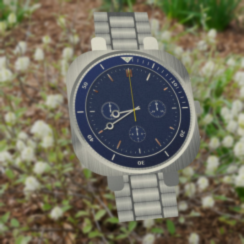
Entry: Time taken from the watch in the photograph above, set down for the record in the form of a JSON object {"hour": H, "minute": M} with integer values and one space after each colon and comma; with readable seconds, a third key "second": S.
{"hour": 8, "minute": 40}
